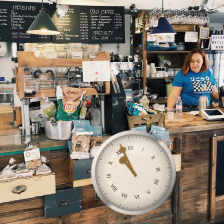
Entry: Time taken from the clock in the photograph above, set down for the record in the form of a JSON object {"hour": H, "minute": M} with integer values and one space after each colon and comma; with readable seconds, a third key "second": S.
{"hour": 10, "minute": 57}
